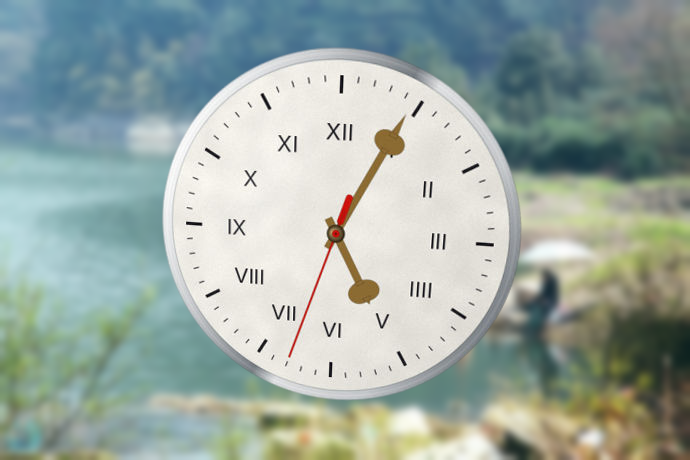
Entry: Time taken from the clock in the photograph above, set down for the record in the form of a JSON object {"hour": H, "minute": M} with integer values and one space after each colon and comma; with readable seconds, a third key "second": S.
{"hour": 5, "minute": 4, "second": 33}
